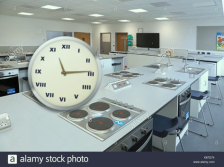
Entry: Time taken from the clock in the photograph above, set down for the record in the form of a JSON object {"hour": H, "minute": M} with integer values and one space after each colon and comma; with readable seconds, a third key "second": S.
{"hour": 11, "minute": 14}
